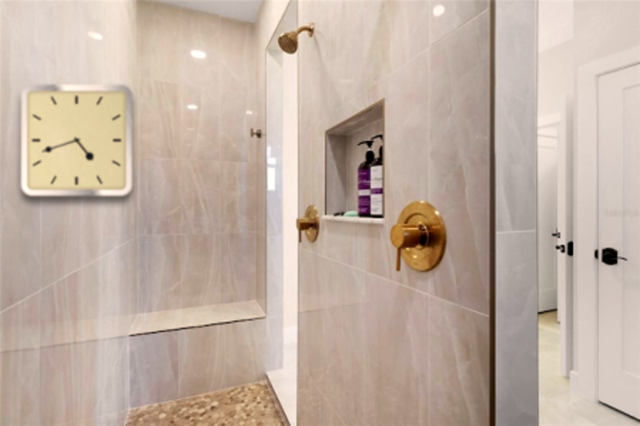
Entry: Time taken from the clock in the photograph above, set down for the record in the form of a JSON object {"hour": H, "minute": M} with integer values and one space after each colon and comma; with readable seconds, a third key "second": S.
{"hour": 4, "minute": 42}
